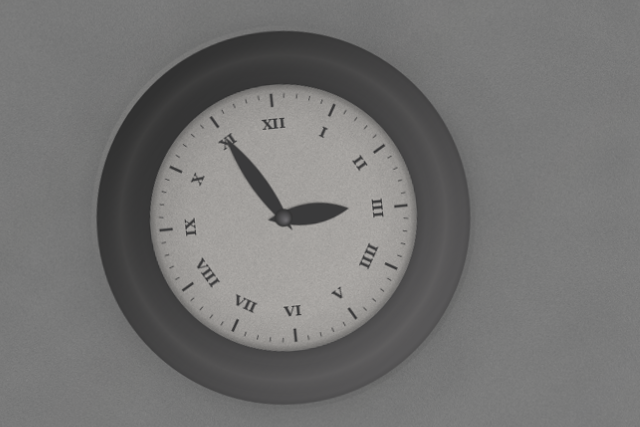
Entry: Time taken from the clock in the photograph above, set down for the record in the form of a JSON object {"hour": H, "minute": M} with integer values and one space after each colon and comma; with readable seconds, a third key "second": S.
{"hour": 2, "minute": 55}
